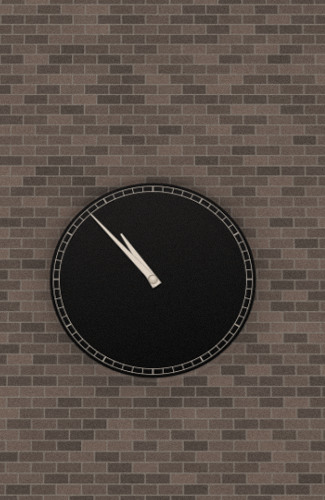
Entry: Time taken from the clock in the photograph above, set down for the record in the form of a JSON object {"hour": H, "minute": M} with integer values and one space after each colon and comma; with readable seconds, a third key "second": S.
{"hour": 10, "minute": 53}
